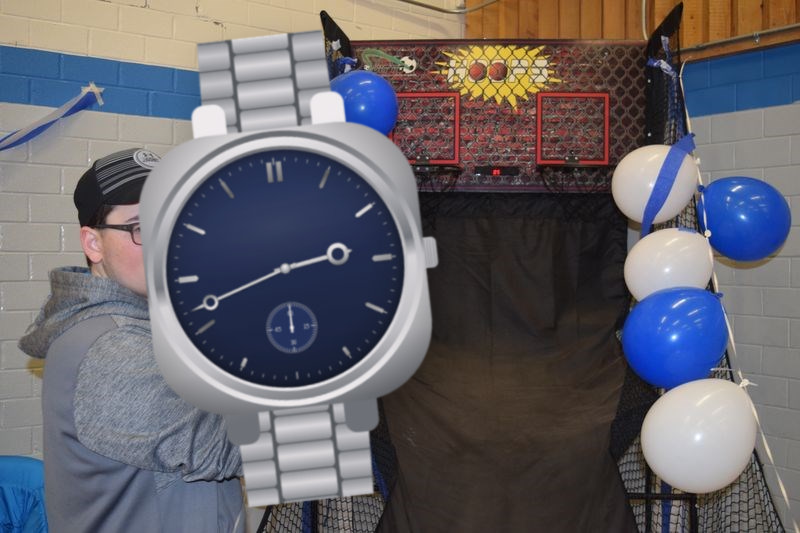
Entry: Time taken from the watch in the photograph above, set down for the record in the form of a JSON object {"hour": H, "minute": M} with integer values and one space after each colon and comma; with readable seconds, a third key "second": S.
{"hour": 2, "minute": 42}
